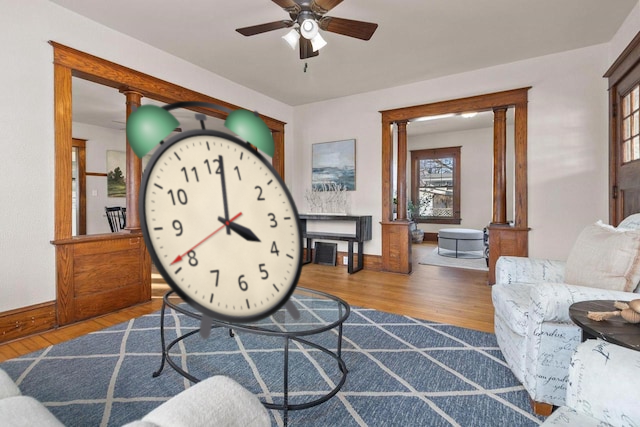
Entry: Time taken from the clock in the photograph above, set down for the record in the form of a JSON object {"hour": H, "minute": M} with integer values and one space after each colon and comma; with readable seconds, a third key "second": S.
{"hour": 4, "minute": 1, "second": 41}
